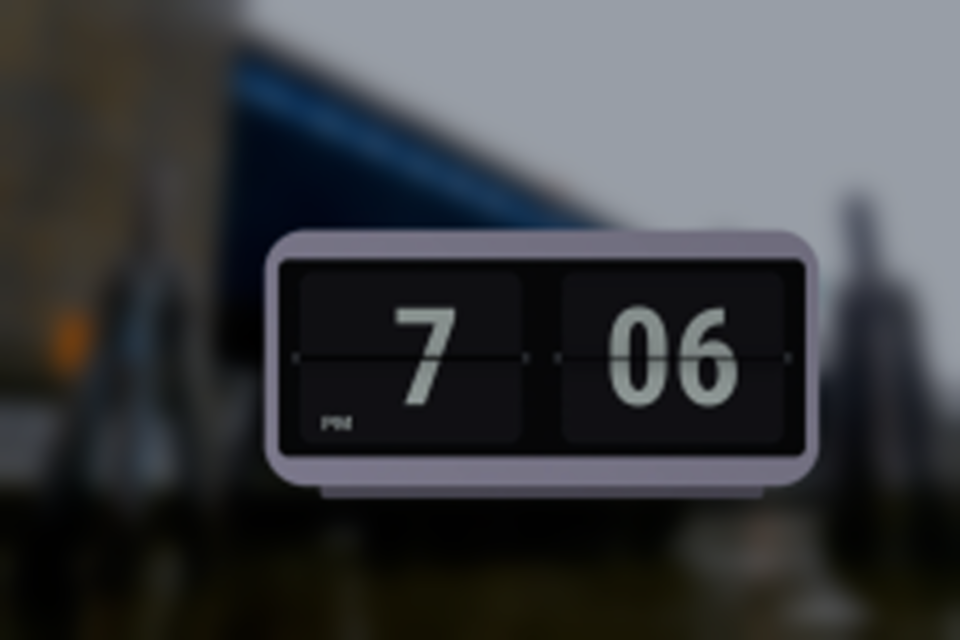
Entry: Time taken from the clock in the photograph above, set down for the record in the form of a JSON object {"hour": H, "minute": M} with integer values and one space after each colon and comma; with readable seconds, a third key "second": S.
{"hour": 7, "minute": 6}
